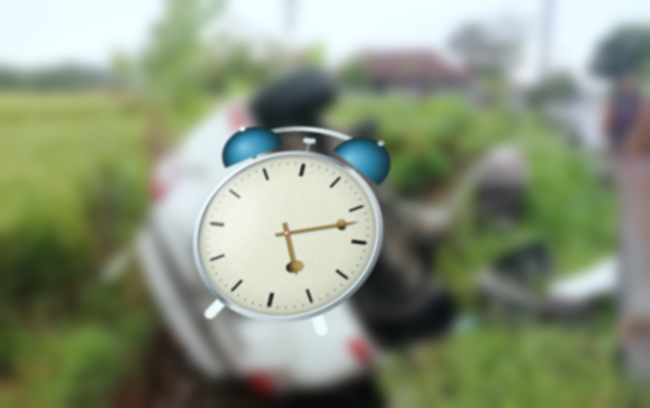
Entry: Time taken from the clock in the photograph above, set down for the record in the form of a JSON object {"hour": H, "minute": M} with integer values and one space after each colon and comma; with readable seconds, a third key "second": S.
{"hour": 5, "minute": 12}
